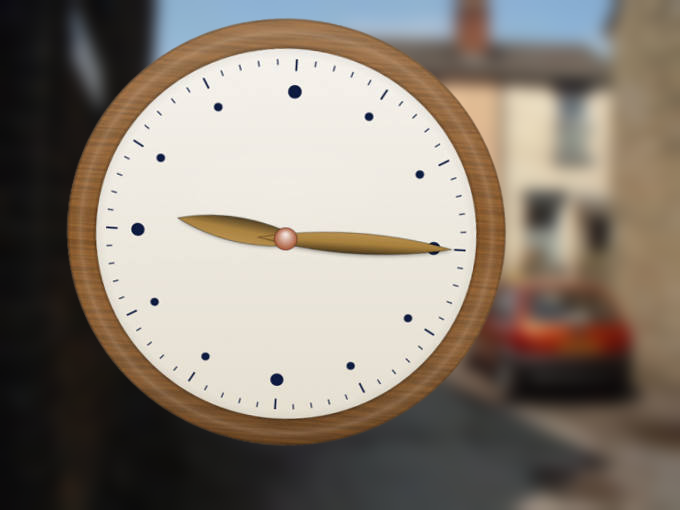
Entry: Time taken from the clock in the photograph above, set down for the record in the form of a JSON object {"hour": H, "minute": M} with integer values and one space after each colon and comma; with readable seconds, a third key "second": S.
{"hour": 9, "minute": 15}
